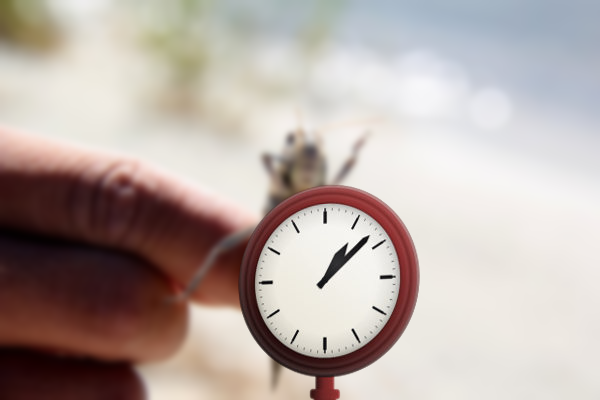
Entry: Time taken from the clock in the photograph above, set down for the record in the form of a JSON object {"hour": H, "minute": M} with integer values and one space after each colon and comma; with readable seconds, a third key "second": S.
{"hour": 1, "minute": 8}
